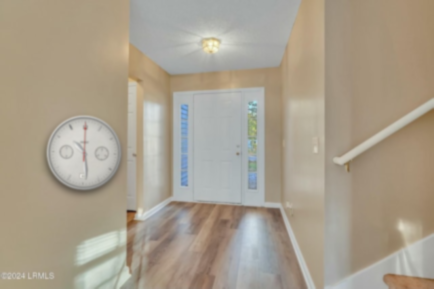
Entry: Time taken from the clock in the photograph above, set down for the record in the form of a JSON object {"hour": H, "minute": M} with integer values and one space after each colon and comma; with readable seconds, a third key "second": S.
{"hour": 10, "minute": 29}
